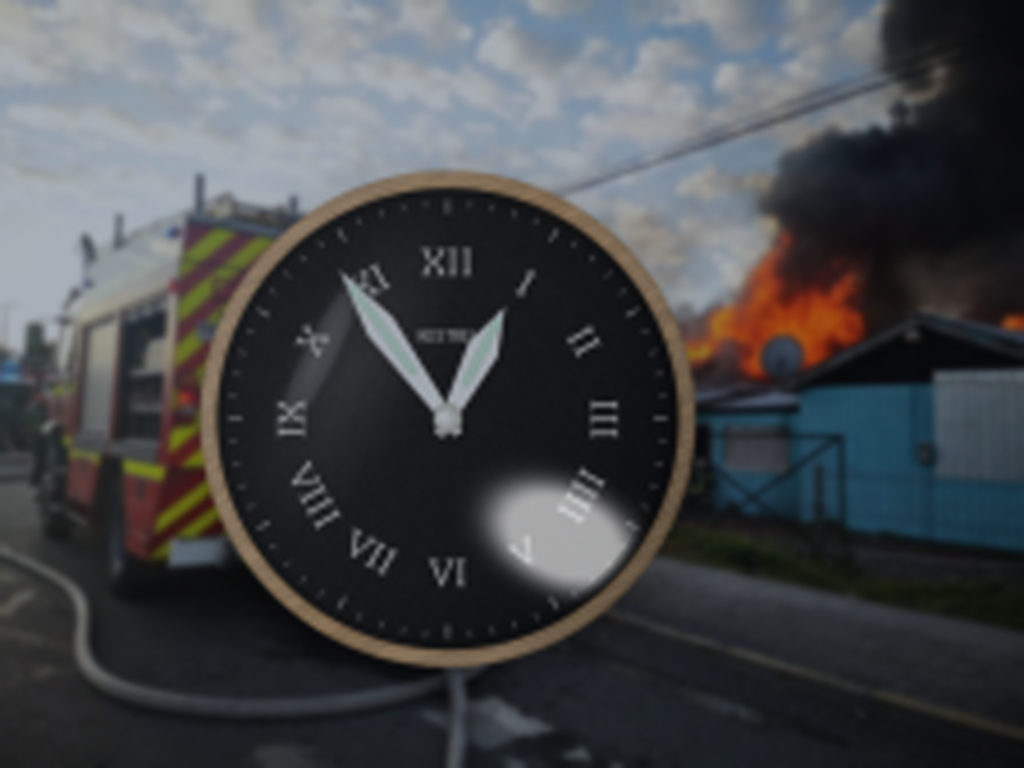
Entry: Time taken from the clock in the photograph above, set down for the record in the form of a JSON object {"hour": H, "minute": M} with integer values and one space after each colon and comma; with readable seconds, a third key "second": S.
{"hour": 12, "minute": 54}
